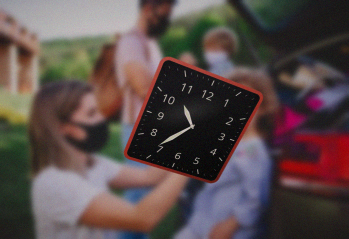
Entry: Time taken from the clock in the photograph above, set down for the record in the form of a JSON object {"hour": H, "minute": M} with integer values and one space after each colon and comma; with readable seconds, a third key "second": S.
{"hour": 10, "minute": 36}
